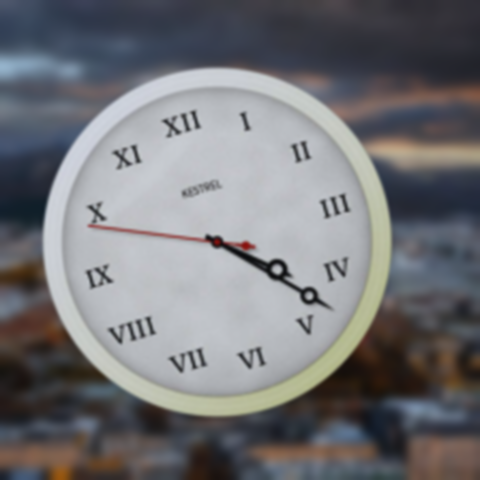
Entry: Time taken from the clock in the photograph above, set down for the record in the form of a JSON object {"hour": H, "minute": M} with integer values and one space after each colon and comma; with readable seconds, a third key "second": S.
{"hour": 4, "minute": 22, "second": 49}
